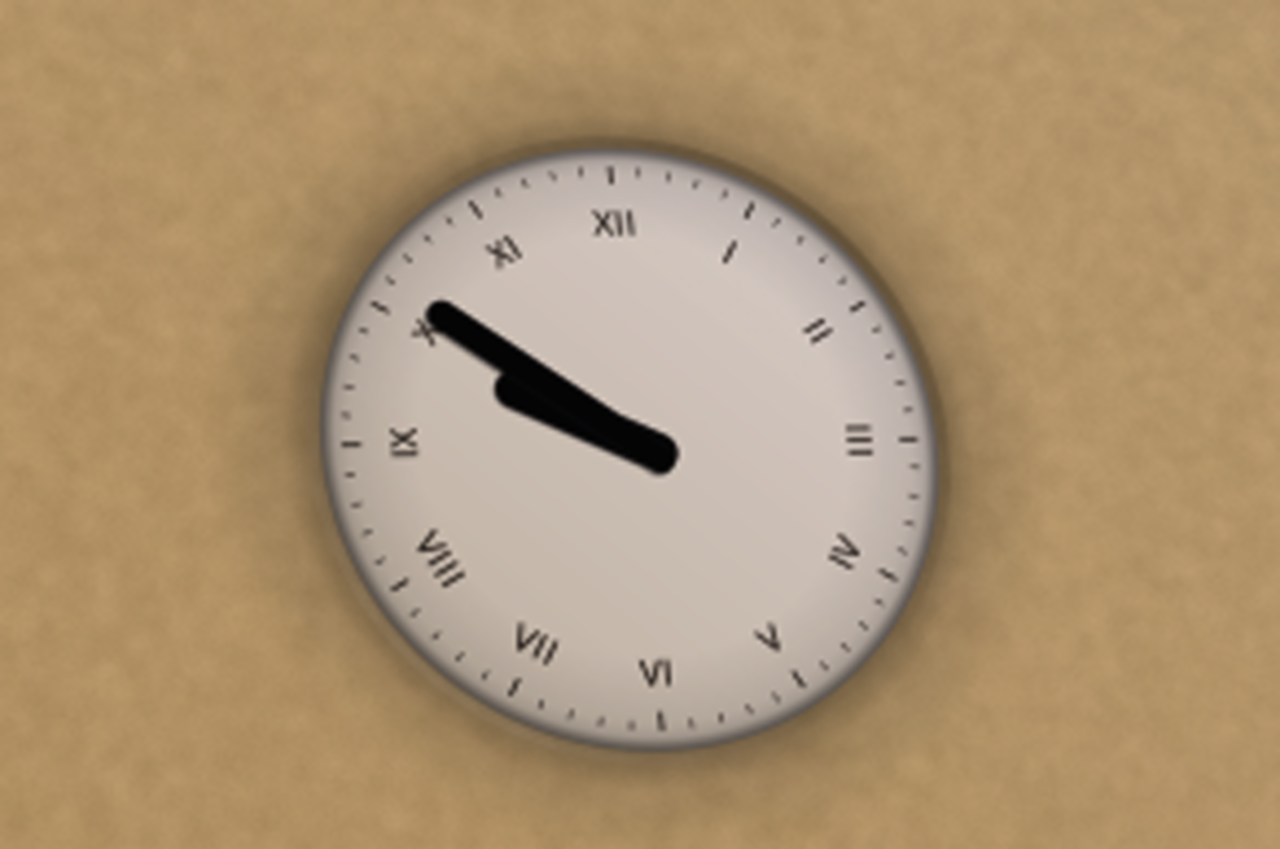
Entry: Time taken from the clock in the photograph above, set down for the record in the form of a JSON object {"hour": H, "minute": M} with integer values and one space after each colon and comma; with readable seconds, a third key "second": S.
{"hour": 9, "minute": 51}
